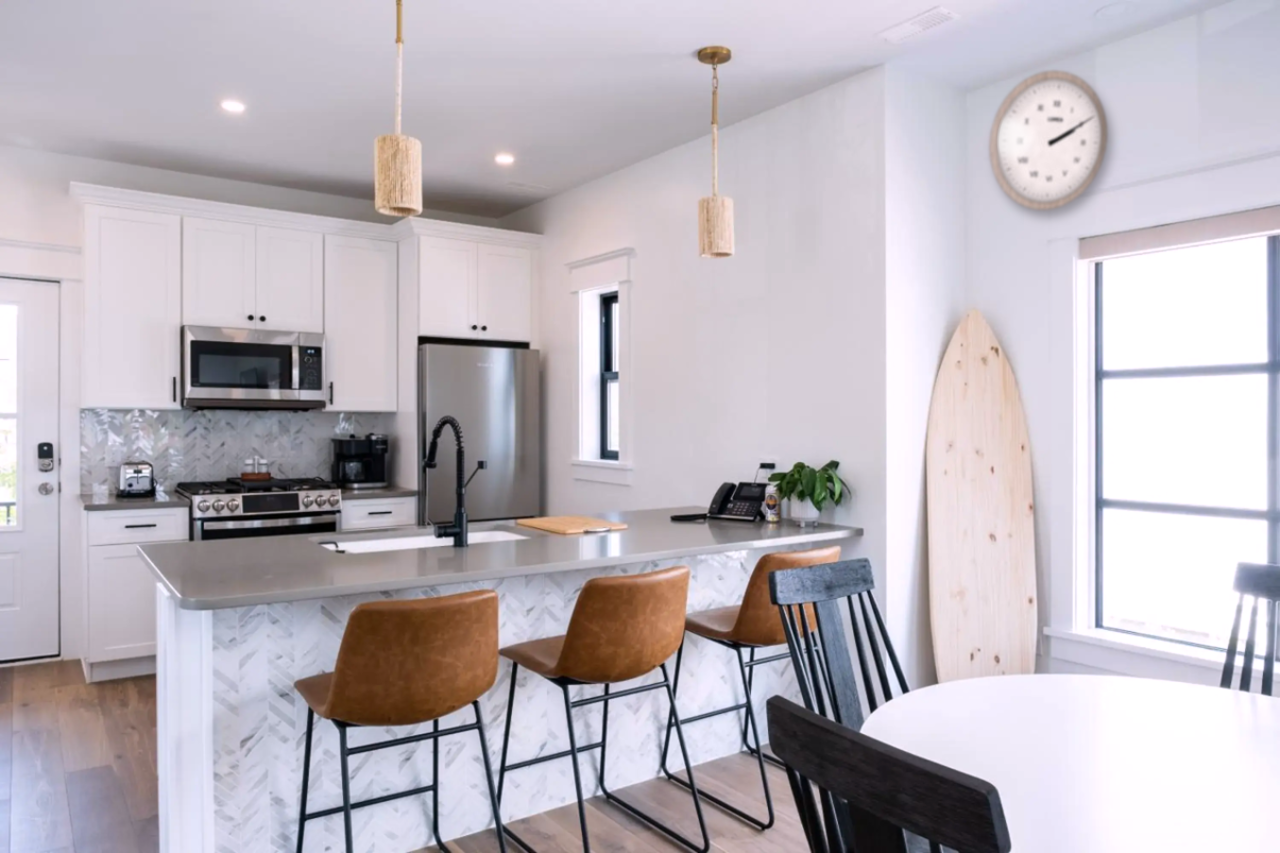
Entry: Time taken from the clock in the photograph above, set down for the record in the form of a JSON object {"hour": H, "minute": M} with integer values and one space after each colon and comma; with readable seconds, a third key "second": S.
{"hour": 2, "minute": 10}
